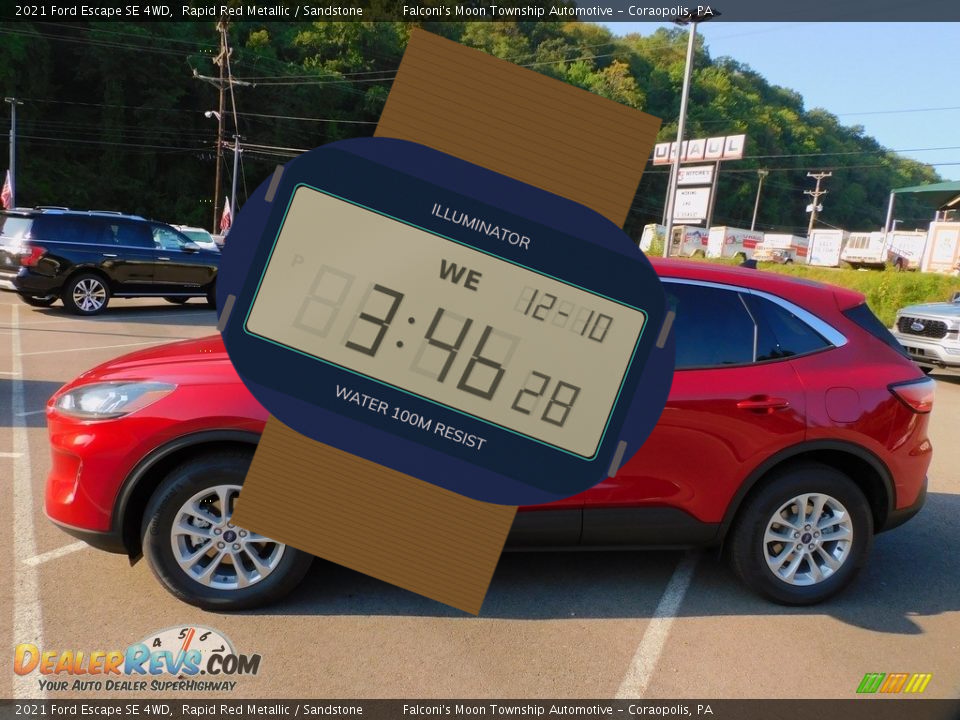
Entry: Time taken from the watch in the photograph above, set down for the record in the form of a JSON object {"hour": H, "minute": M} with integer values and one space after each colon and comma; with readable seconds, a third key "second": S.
{"hour": 3, "minute": 46, "second": 28}
